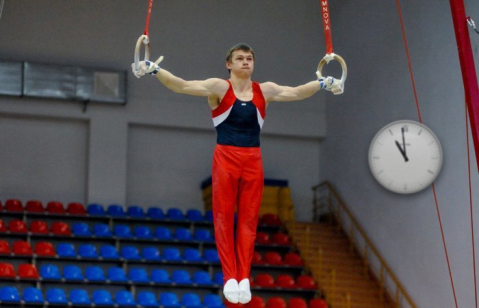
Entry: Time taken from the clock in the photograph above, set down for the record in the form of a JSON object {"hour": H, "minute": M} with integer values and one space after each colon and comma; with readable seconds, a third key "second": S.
{"hour": 10, "minute": 59}
